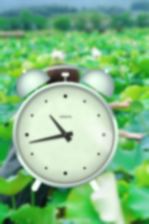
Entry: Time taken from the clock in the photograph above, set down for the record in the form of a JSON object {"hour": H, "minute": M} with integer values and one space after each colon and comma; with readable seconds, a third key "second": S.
{"hour": 10, "minute": 43}
